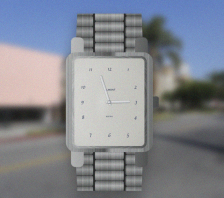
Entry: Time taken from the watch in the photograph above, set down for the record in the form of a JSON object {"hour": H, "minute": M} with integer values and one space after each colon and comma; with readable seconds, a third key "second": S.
{"hour": 2, "minute": 57}
